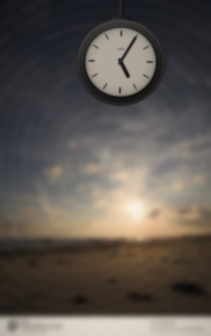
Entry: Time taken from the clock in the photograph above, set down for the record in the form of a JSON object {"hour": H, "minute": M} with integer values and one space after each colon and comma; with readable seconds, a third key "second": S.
{"hour": 5, "minute": 5}
